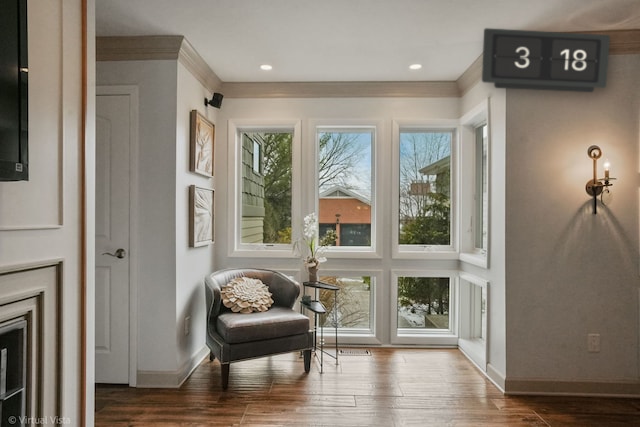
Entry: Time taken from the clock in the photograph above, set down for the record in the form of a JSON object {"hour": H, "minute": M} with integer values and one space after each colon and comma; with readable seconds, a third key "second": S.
{"hour": 3, "minute": 18}
